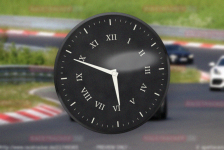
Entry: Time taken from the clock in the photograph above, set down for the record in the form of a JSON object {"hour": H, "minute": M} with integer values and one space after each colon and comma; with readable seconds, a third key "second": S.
{"hour": 5, "minute": 49}
